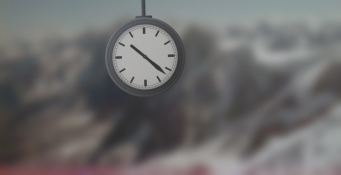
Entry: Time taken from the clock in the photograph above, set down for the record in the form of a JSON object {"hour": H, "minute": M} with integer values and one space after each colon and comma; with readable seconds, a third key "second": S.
{"hour": 10, "minute": 22}
